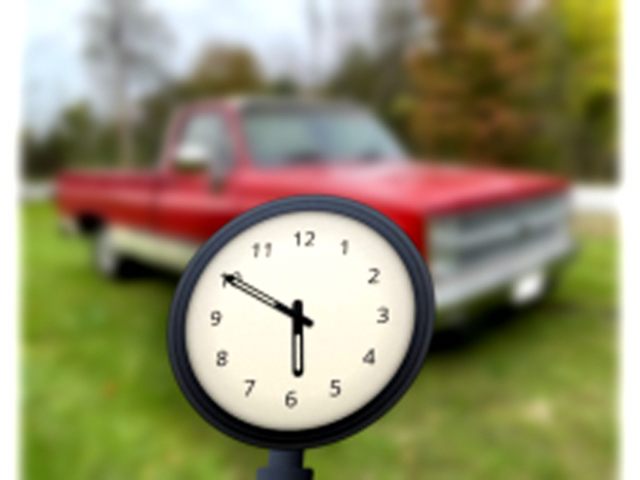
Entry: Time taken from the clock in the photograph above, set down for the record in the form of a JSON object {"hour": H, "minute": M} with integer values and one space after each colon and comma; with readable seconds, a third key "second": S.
{"hour": 5, "minute": 50}
